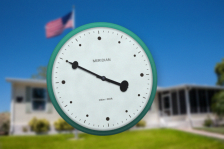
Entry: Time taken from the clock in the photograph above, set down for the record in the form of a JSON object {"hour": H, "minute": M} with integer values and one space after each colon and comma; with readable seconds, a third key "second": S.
{"hour": 3, "minute": 50}
